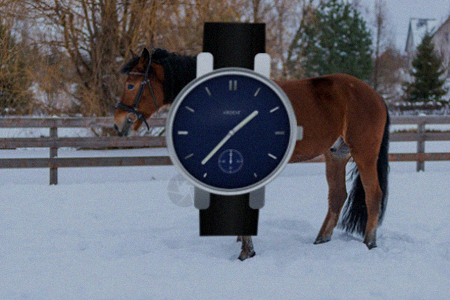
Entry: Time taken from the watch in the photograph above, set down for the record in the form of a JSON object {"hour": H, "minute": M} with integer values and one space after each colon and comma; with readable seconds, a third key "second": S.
{"hour": 1, "minute": 37}
